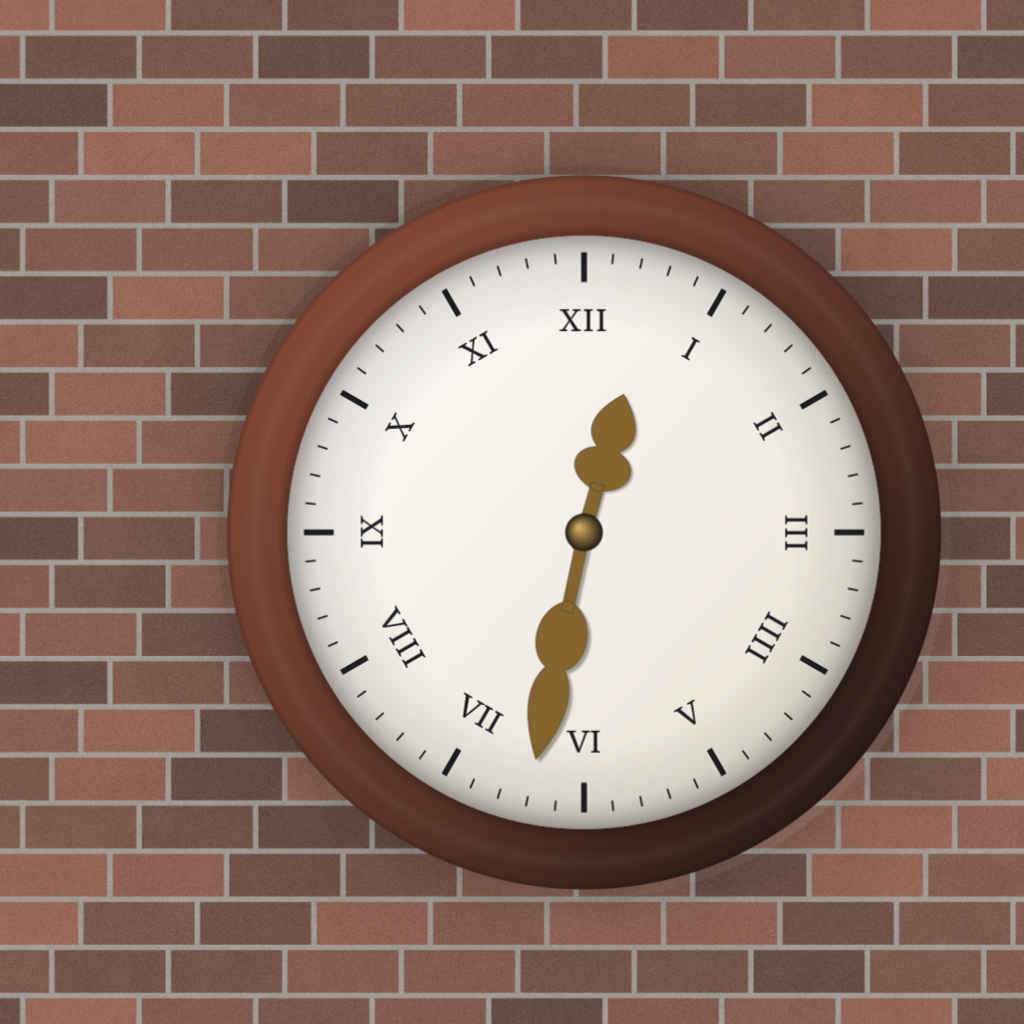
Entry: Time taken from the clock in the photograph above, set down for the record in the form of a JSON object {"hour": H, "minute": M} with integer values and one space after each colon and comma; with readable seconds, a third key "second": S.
{"hour": 12, "minute": 32}
